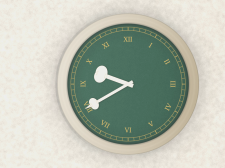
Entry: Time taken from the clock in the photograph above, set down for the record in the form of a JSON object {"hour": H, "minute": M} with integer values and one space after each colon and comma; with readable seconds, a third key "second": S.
{"hour": 9, "minute": 40}
